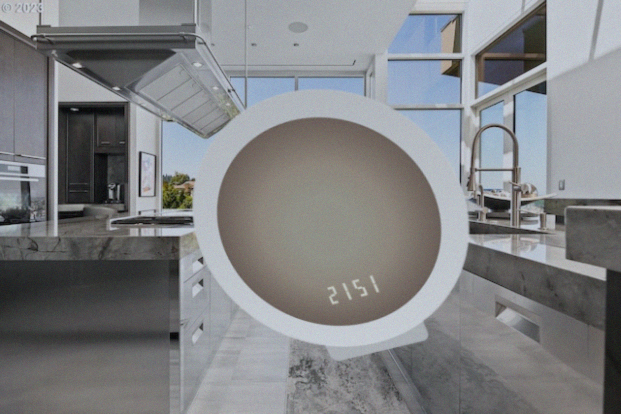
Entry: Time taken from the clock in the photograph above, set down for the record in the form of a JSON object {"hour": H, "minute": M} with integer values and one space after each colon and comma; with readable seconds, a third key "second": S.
{"hour": 21, "minute": 51}
